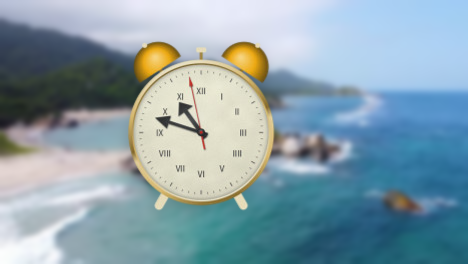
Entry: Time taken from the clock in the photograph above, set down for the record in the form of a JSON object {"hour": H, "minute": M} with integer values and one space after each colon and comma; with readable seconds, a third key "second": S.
{"hour": 10, "minute": 47, "second": 58}
